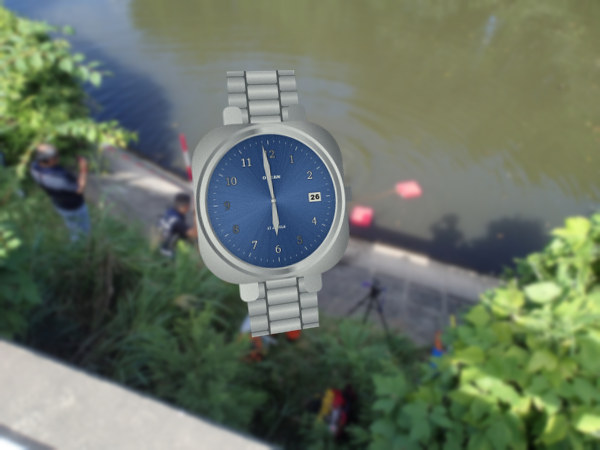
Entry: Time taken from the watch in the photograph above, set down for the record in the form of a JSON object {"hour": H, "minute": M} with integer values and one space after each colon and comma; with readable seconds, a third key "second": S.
{"hour": 5, "minute": 59}
